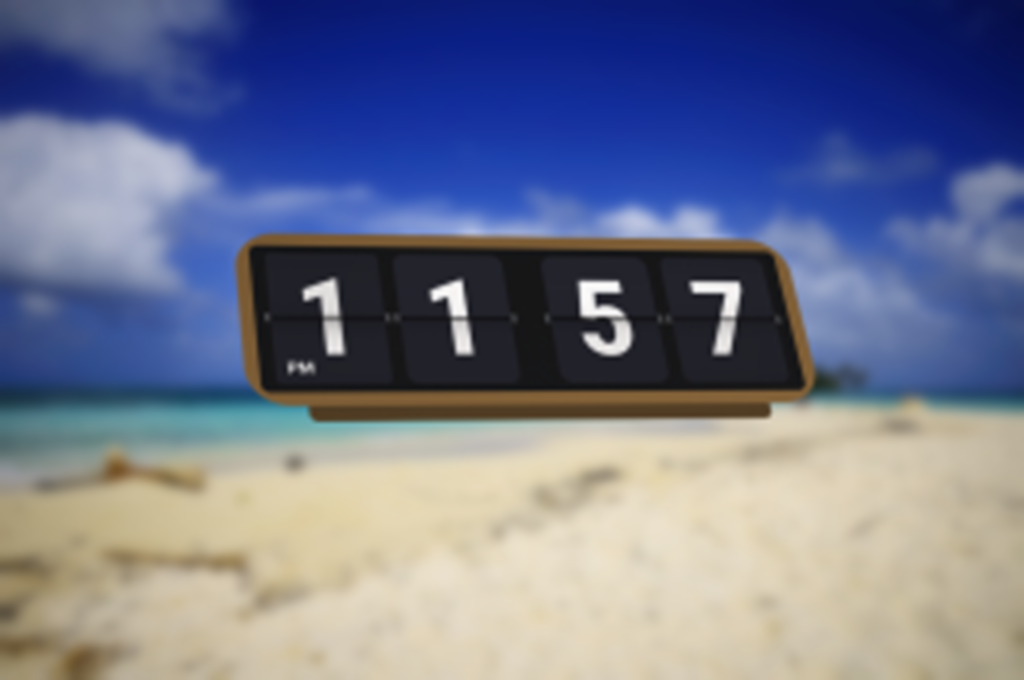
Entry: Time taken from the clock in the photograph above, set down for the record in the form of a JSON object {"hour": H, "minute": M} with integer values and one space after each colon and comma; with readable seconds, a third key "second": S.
{"hour": 11, "minute": 57}
